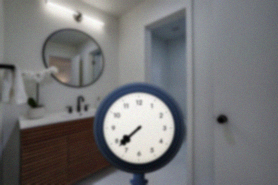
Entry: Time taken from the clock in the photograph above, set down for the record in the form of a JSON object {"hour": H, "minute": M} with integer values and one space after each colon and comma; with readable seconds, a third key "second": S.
{"hour": 7, "minute": 38}
